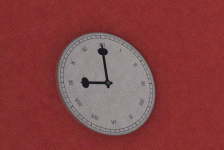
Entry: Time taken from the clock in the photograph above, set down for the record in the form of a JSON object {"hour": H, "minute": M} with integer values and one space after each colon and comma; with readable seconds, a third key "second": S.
{"hour": 9, "minute": 0}
